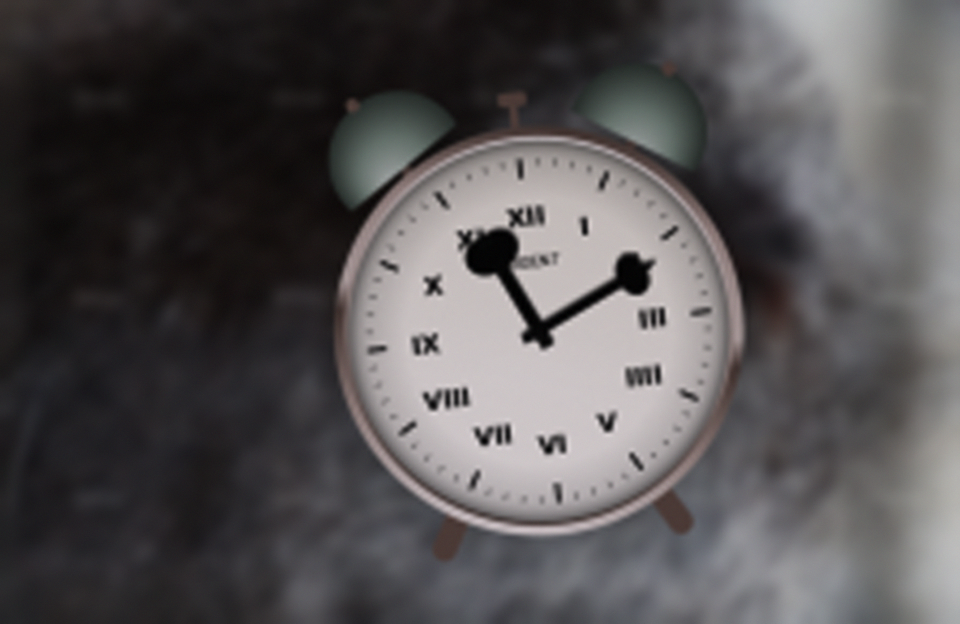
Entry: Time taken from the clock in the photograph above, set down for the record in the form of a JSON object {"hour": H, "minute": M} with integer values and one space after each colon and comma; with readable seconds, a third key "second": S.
{"hour": 11, "minute": 11}
